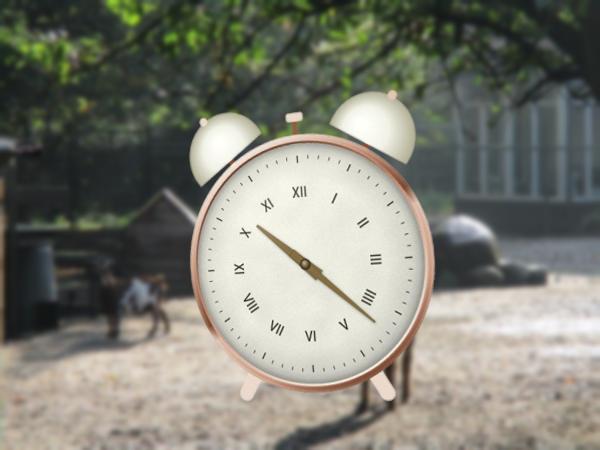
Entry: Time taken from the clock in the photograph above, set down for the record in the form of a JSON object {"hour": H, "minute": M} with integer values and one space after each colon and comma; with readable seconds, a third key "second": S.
{"hour": 10, "minute": 22}
